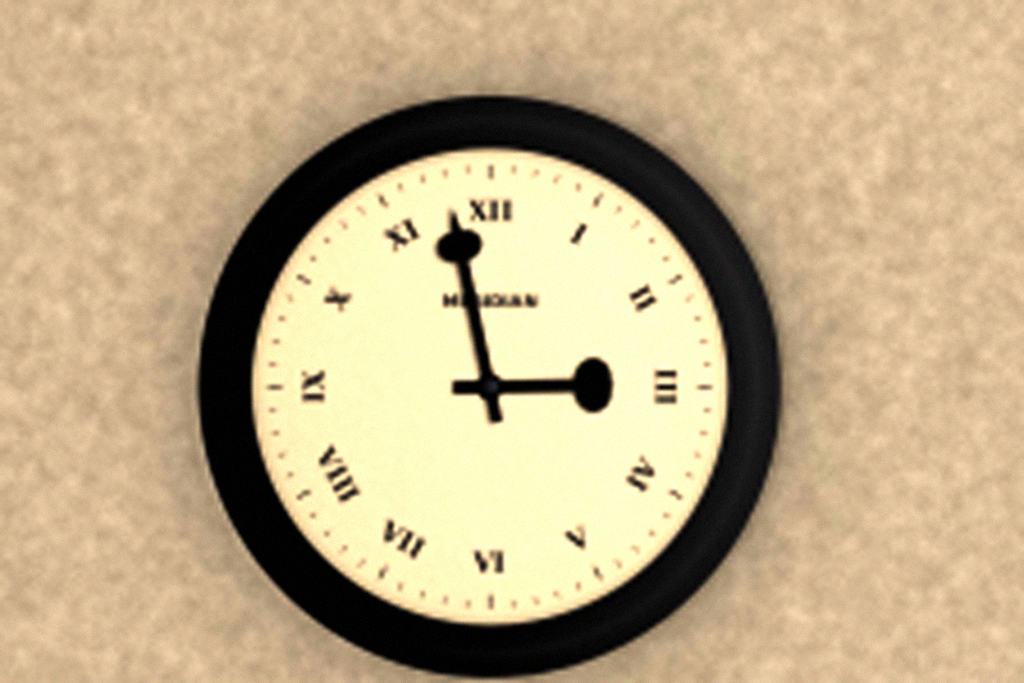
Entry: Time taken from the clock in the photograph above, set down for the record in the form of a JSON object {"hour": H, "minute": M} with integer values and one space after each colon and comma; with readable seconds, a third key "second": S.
{"hour": 2, "minute": 58}
